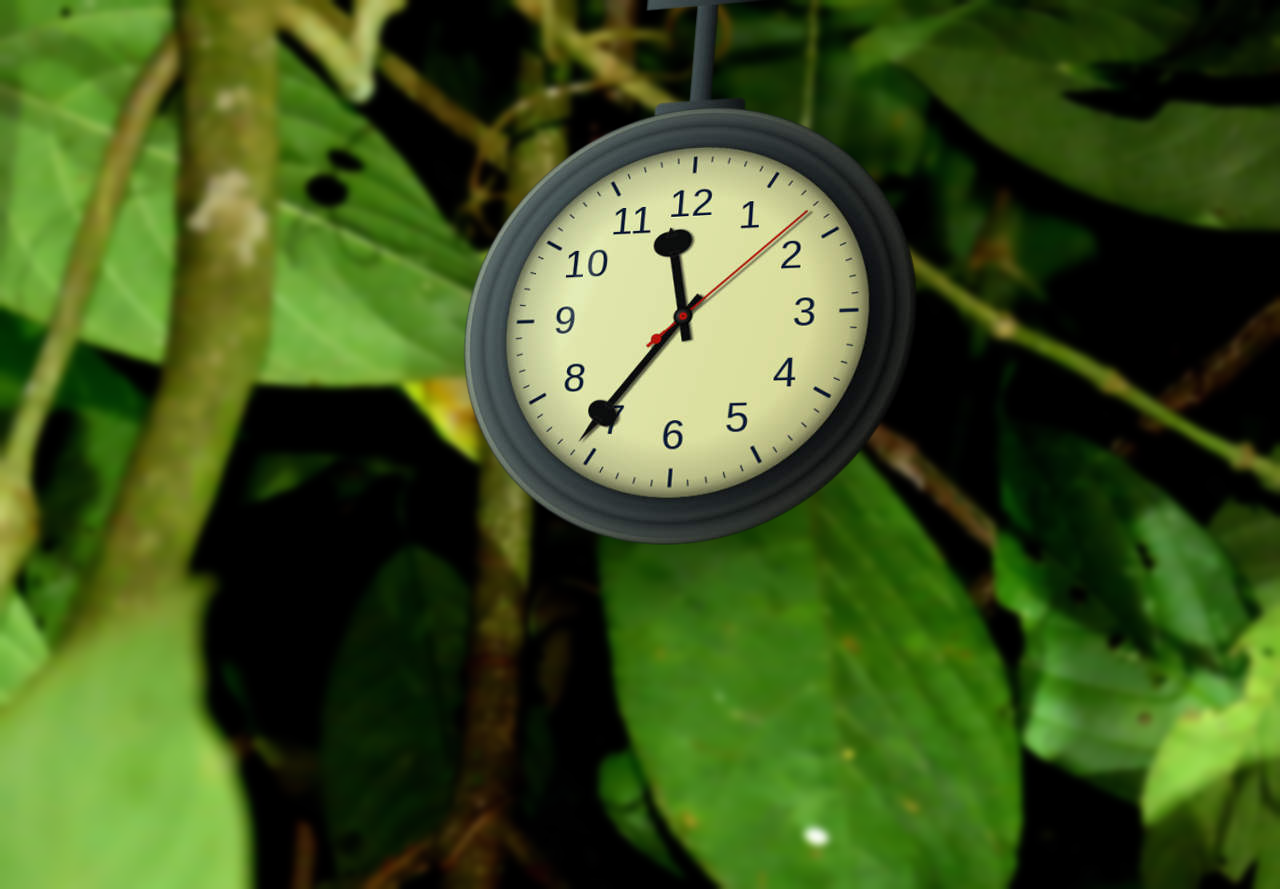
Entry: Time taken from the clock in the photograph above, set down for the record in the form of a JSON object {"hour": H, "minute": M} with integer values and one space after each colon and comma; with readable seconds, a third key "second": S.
{"hour": 11, "minute": 36, "second": 8}
